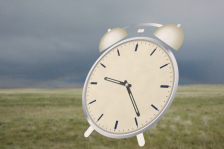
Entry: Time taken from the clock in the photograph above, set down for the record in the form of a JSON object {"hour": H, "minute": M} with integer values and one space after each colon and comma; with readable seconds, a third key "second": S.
{"hour": 9, "minute": 24}
